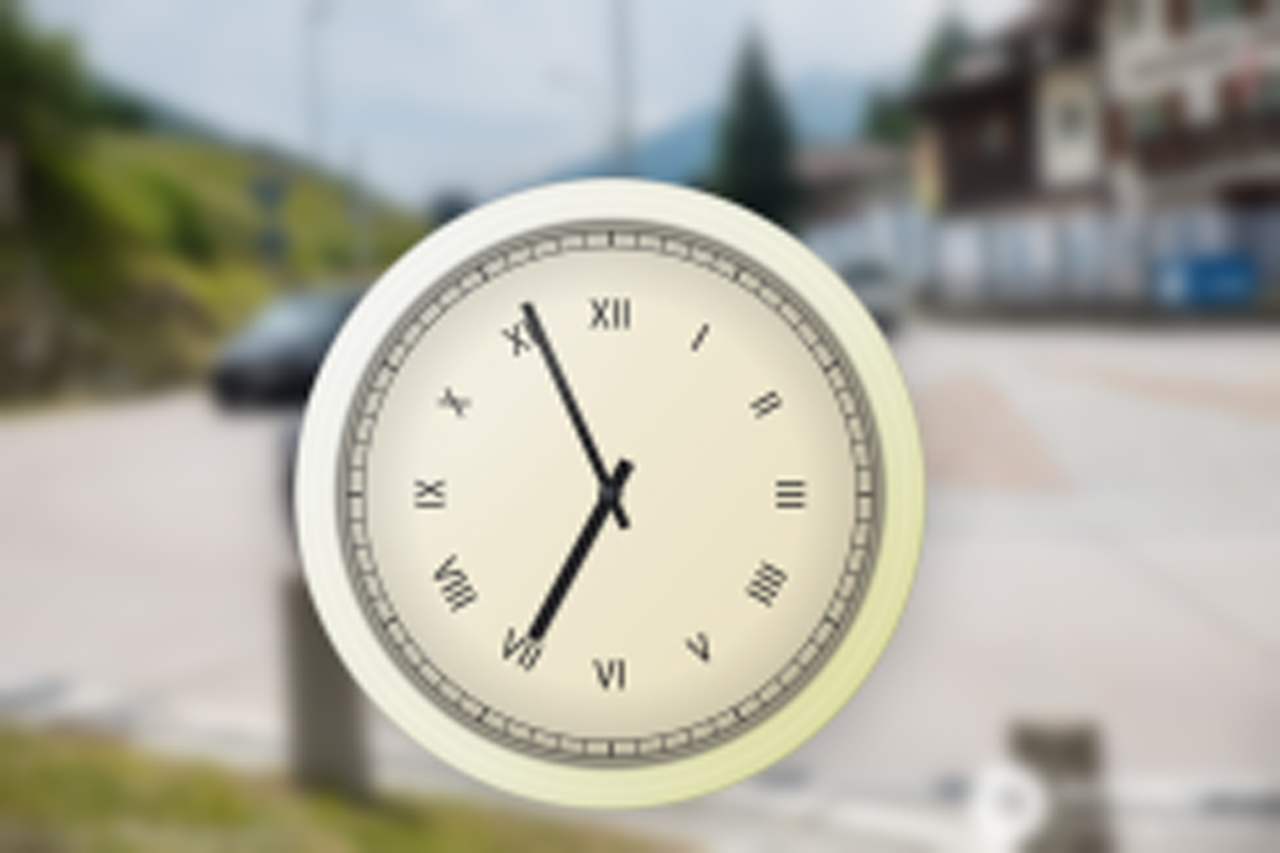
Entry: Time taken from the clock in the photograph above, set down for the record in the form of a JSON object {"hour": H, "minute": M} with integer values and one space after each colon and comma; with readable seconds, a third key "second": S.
{"hour": 6, "minute": 56}
